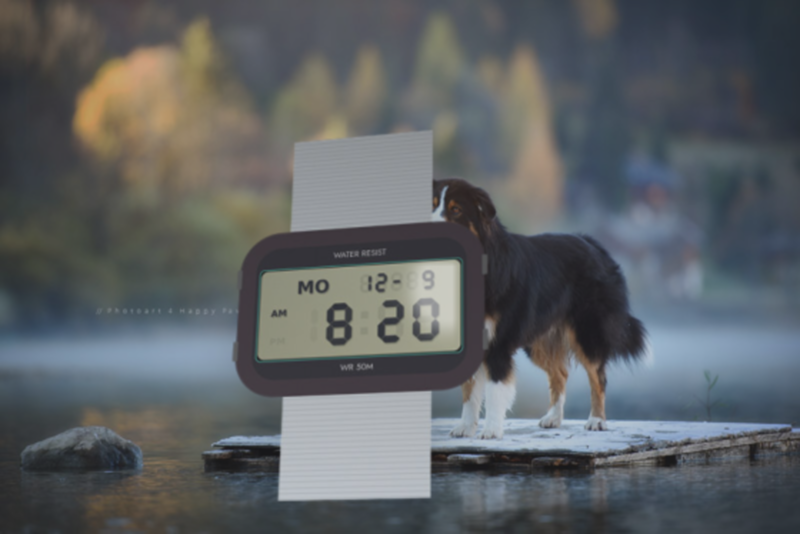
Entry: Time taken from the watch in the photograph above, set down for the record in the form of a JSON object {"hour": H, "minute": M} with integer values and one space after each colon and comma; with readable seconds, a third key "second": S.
{"hour": 8, "minute": 20}
